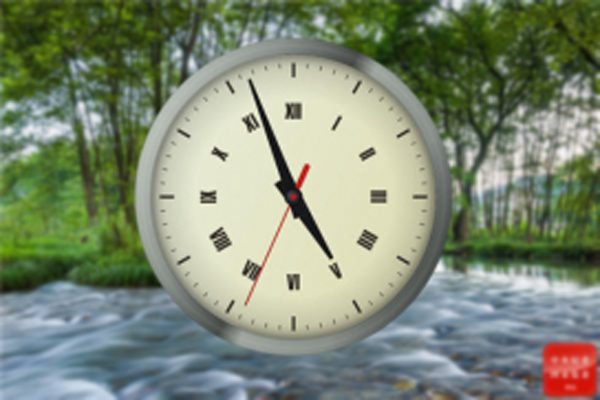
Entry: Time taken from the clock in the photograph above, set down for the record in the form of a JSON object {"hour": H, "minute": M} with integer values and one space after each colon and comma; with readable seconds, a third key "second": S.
{"hour": 4, "minute": 56, "second": 34}
